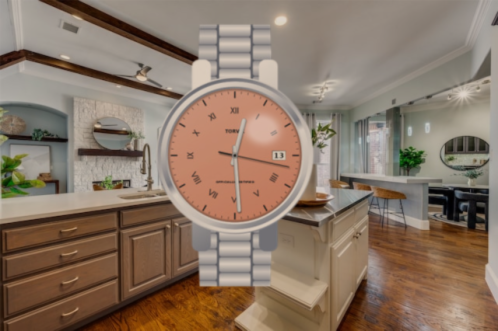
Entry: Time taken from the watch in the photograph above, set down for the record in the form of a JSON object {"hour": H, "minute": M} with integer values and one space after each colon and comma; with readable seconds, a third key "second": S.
{"hour": 12, "minute": 29, "second": 17}
